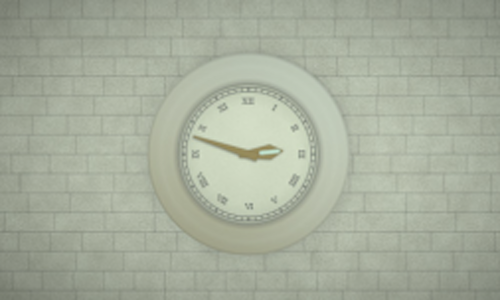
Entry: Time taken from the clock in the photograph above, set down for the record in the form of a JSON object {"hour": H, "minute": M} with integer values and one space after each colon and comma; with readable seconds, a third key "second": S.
{"hour": 2, "minute": 48}
